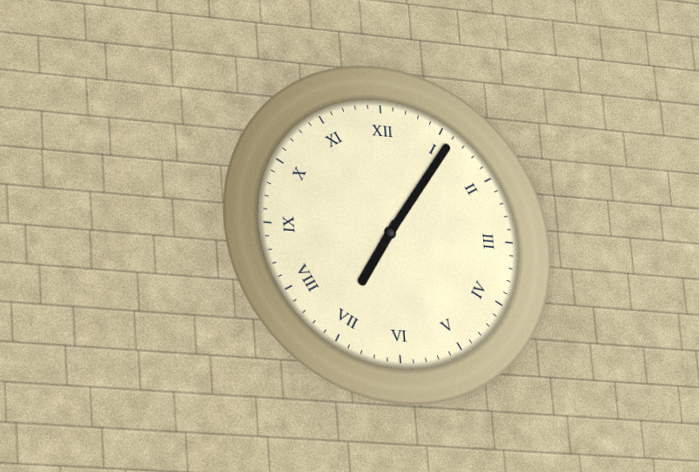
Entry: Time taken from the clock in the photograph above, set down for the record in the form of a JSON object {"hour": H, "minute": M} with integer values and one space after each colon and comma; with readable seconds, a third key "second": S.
{"hour": 7, "minute": 6}
